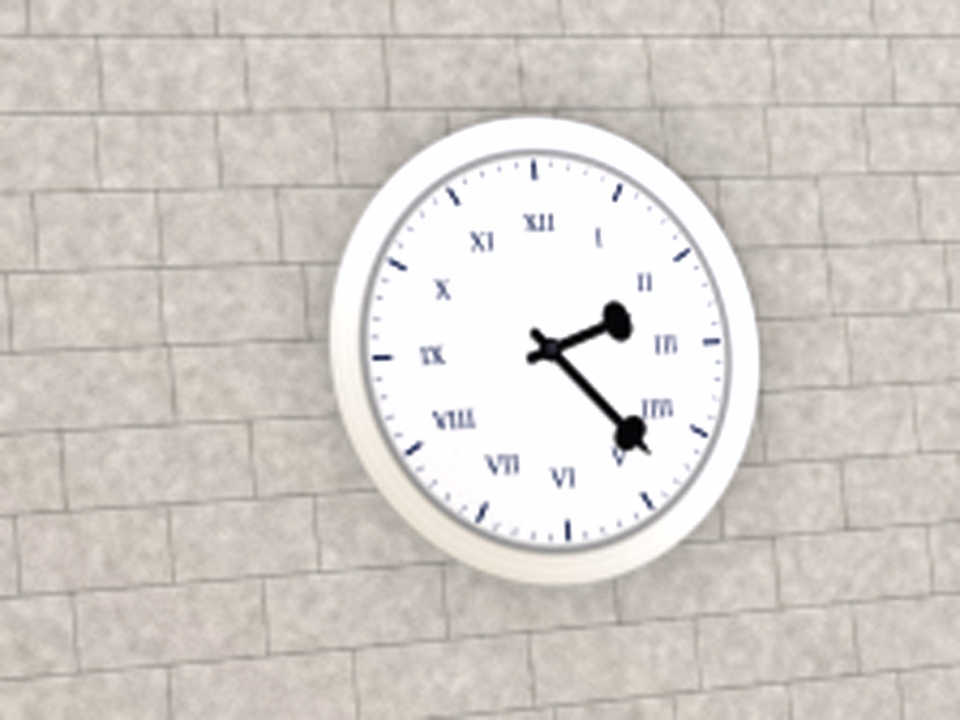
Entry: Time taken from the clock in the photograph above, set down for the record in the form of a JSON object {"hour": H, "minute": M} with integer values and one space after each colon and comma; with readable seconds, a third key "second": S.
{"hour": 2, "minute": 23}
